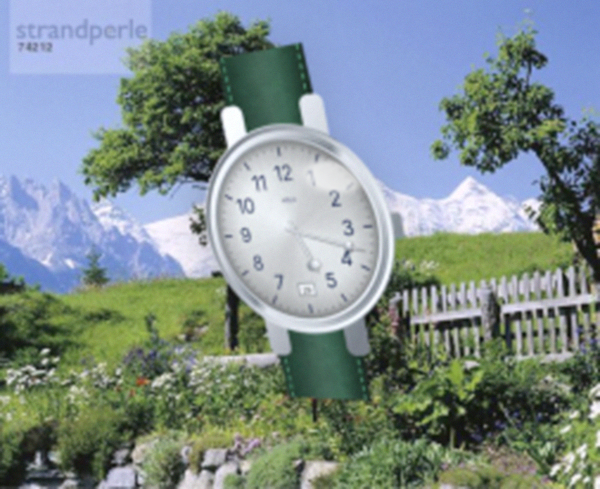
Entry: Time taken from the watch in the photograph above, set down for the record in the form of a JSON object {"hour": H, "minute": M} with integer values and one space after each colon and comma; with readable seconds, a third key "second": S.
{"hour": 5, "minute": 18}
